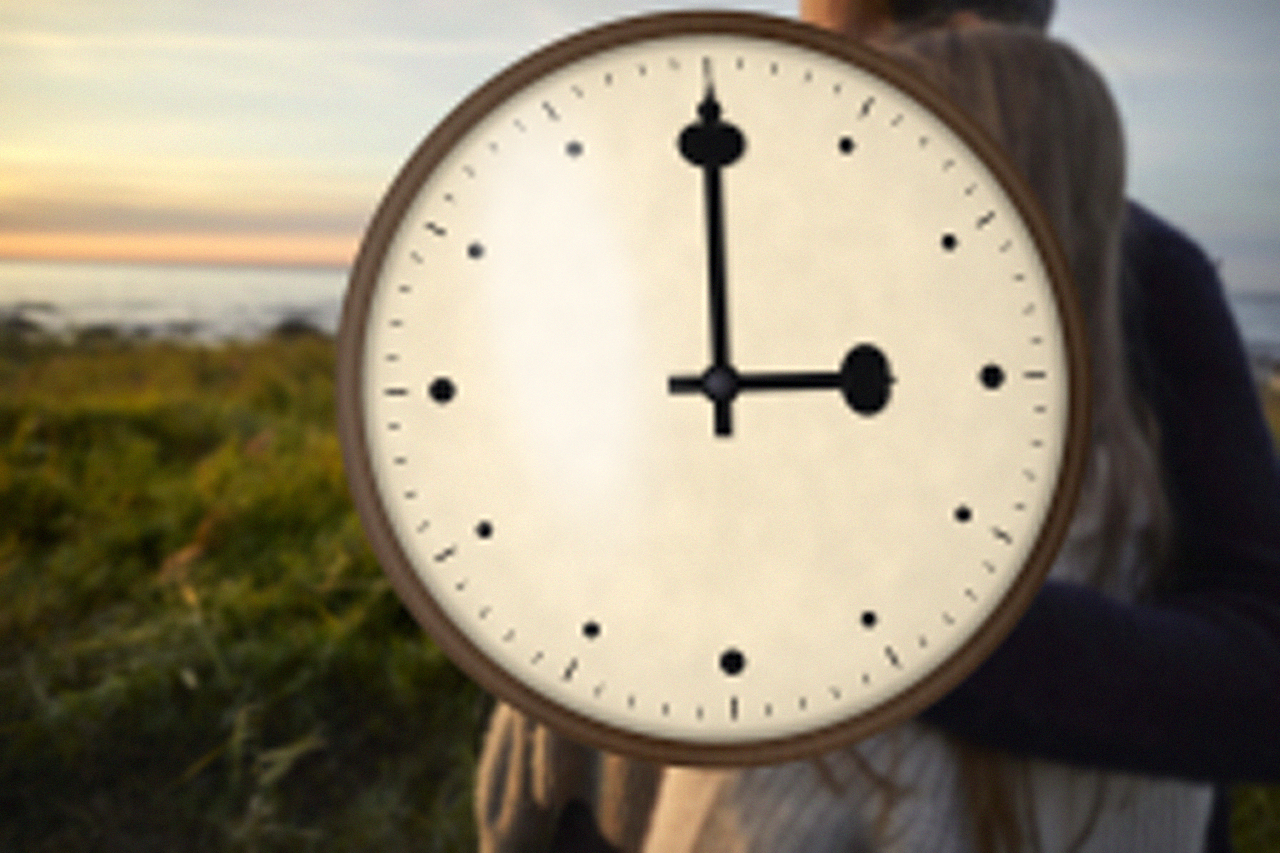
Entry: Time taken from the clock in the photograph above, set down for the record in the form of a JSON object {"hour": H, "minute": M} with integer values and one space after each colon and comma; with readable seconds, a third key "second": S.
{"hour": 3, "minute": 0}
